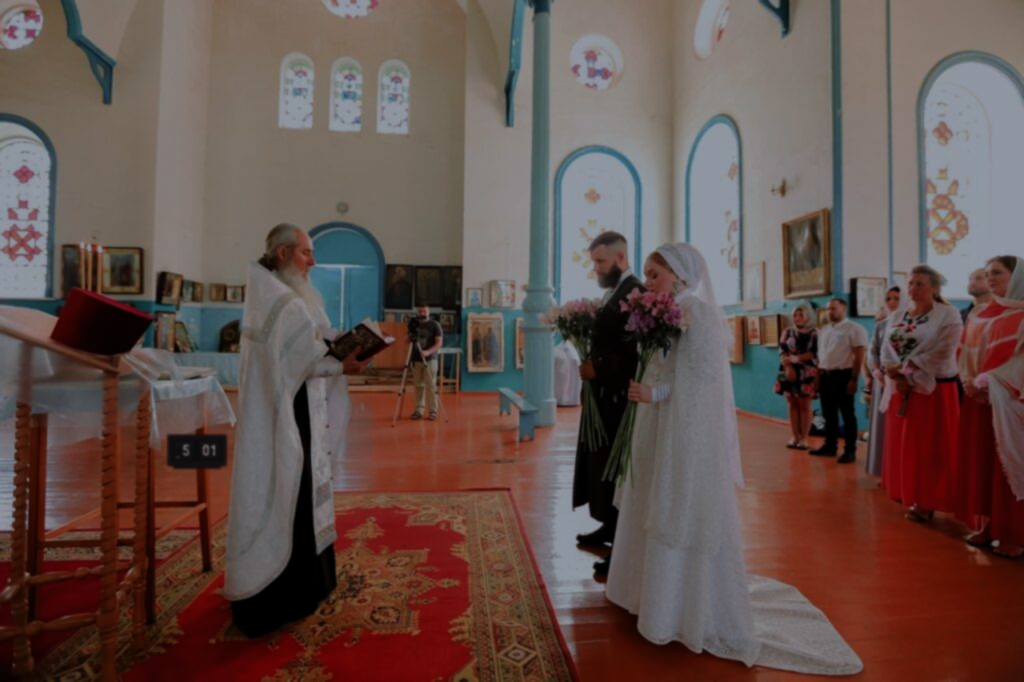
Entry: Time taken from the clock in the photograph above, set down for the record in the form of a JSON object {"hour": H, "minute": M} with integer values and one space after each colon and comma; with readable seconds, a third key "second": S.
{"hour": 5, "minute": 1}
